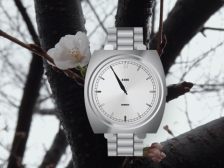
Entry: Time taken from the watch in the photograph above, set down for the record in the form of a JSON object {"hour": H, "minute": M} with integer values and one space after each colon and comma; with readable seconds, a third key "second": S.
{"hour": 10, "minute": 55}
